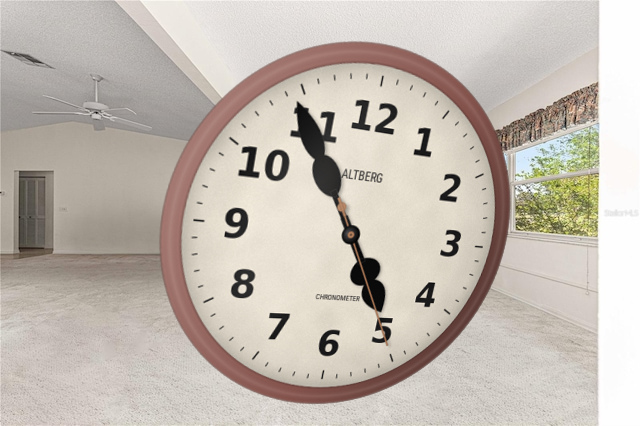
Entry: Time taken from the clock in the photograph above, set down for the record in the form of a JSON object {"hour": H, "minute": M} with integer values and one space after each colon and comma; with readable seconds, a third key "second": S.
{"hour": 4, "minute": 54, "second": 25}
